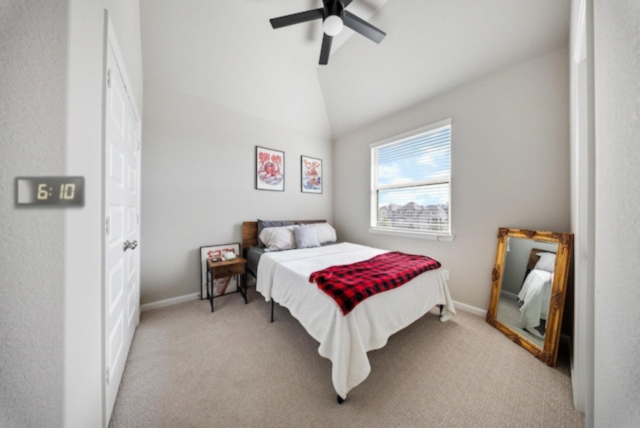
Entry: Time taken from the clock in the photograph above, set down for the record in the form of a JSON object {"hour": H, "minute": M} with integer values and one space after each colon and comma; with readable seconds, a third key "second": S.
{"hour": 6, "minute": 10}
